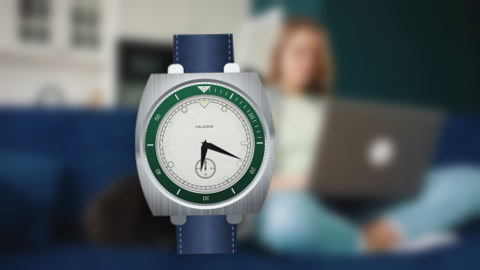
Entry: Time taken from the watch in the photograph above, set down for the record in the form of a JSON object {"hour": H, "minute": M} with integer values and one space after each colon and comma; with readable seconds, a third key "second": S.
{"hour": 6, "minute": 19}
